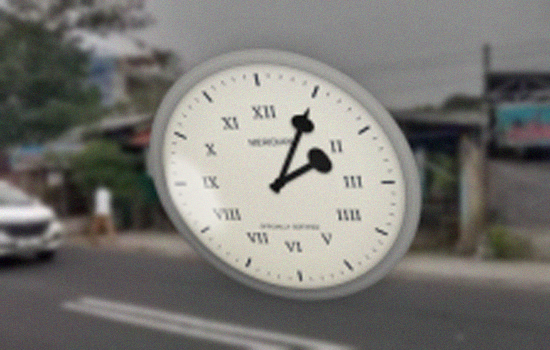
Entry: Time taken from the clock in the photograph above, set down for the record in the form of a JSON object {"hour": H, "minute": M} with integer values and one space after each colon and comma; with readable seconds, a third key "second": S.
{"hour": 2, "minute": 5}
